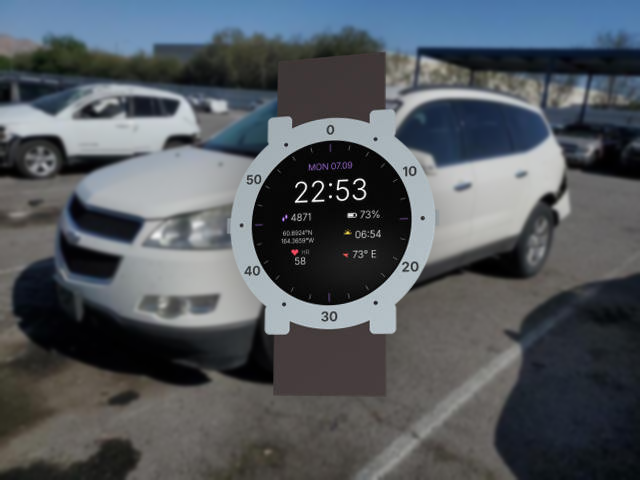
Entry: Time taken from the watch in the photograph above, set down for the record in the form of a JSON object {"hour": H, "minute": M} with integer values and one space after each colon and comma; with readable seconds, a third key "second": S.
{"hour": 22, "minute": 53}
